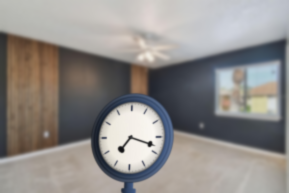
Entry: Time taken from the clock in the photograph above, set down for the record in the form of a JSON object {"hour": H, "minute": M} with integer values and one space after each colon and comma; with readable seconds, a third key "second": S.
{"hour": 7, "minute": 18}
